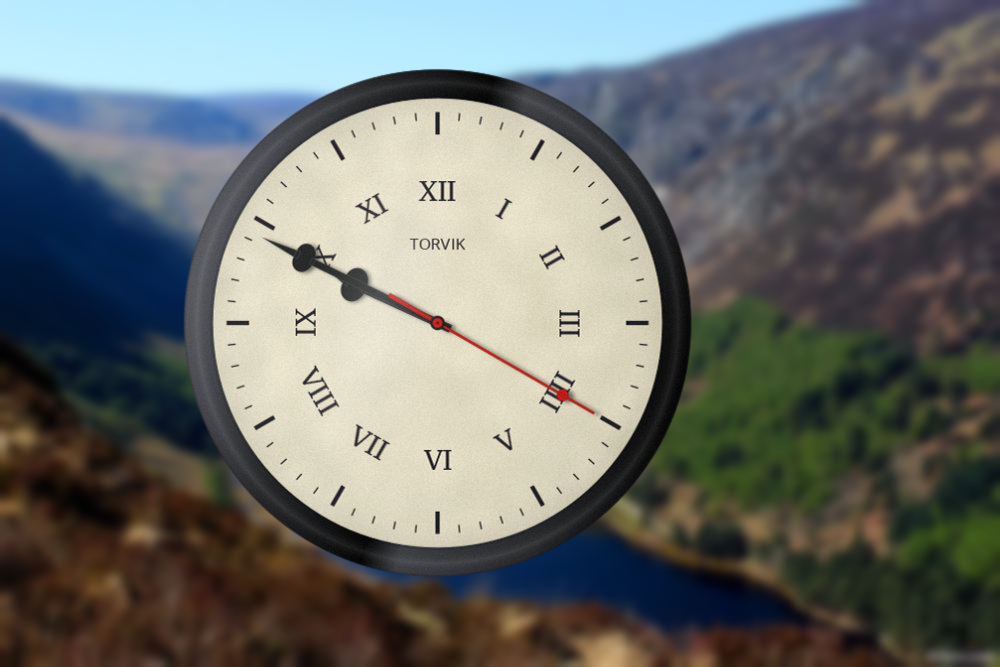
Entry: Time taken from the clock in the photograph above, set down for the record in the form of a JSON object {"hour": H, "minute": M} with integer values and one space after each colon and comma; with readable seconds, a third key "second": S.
{"hour": 9, "minute": 49, "second": 20}
